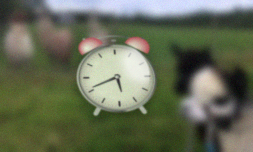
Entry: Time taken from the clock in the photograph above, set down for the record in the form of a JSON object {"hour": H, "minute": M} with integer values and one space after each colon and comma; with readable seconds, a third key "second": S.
{"hour": 5, "minute": 41}
